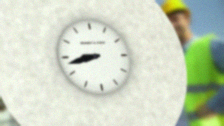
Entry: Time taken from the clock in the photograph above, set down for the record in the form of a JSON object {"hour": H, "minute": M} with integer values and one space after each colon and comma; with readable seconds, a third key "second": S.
{"hour": 8, "minute": 43}
